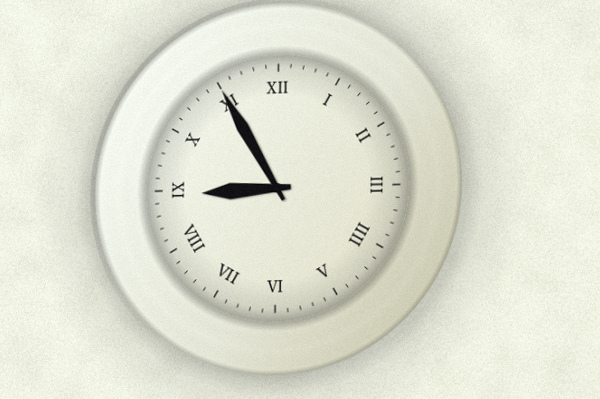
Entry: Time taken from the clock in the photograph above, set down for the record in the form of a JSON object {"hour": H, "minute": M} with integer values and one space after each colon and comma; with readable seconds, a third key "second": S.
{"hour": 8, "minute": 55}
